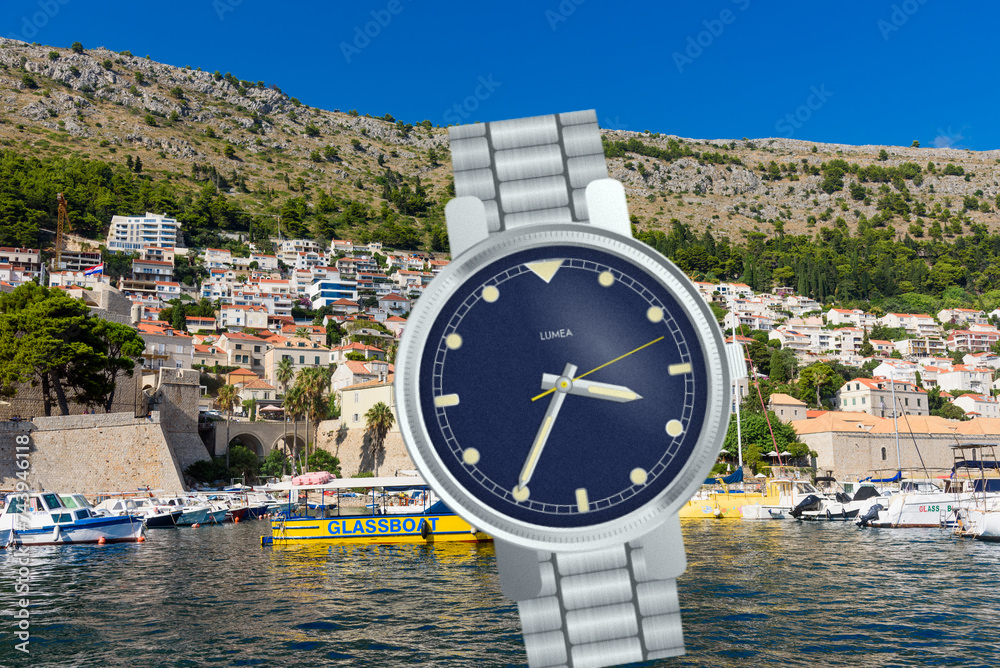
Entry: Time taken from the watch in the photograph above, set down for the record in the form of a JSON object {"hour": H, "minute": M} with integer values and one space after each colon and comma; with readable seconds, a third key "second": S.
{"hour": 3, "minute": 35, "second": 12}
